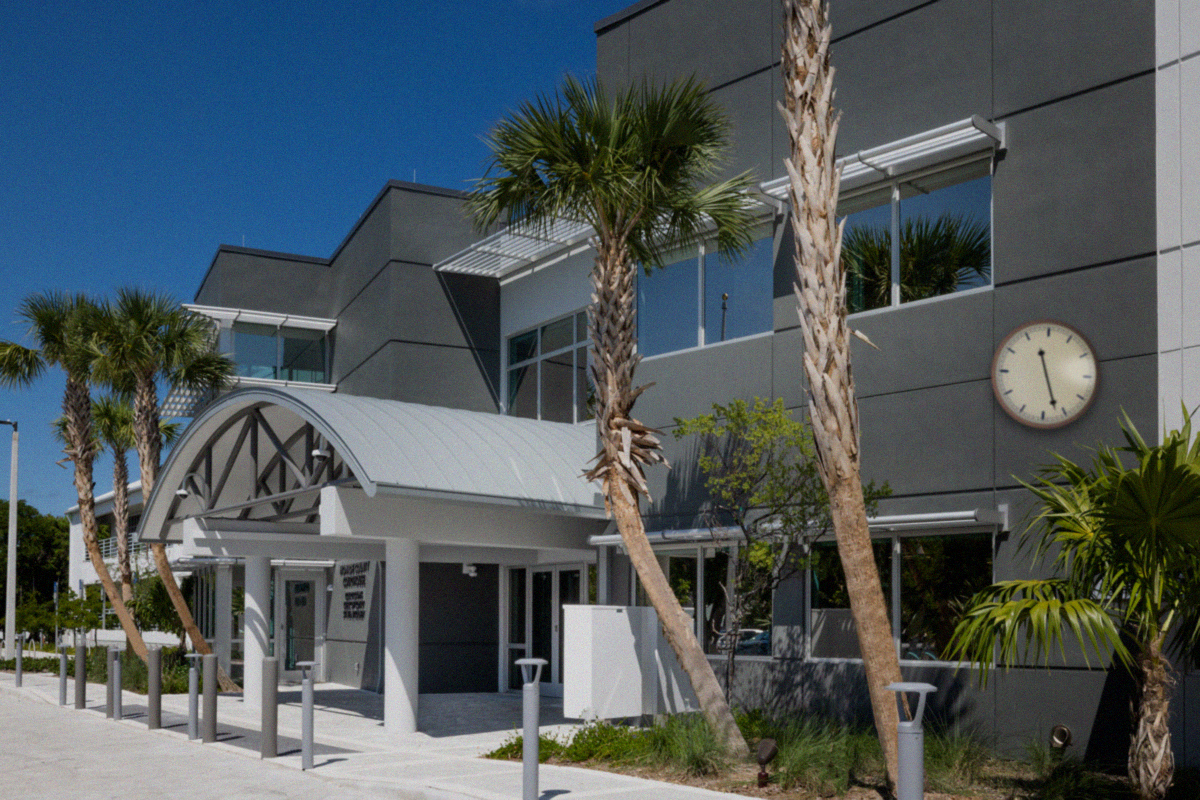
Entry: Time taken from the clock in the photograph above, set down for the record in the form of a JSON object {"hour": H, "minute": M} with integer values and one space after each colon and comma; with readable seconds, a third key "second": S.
{"hour": 11, "minute": 27}
